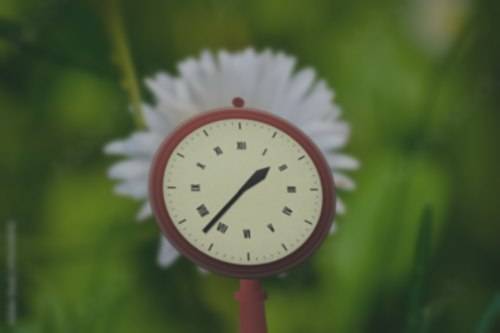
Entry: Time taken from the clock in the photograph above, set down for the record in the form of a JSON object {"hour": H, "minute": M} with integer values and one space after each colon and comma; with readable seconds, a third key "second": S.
{"hour": 1, "minute": 37}
